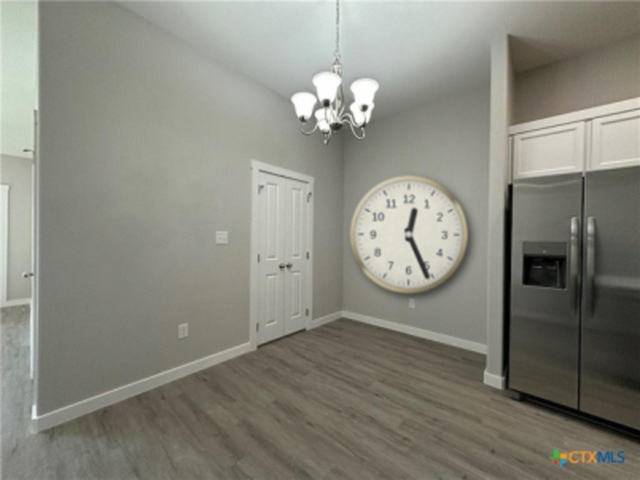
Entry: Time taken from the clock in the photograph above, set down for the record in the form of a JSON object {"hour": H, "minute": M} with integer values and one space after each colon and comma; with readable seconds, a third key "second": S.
{"hour": 12, "minute": 26}
